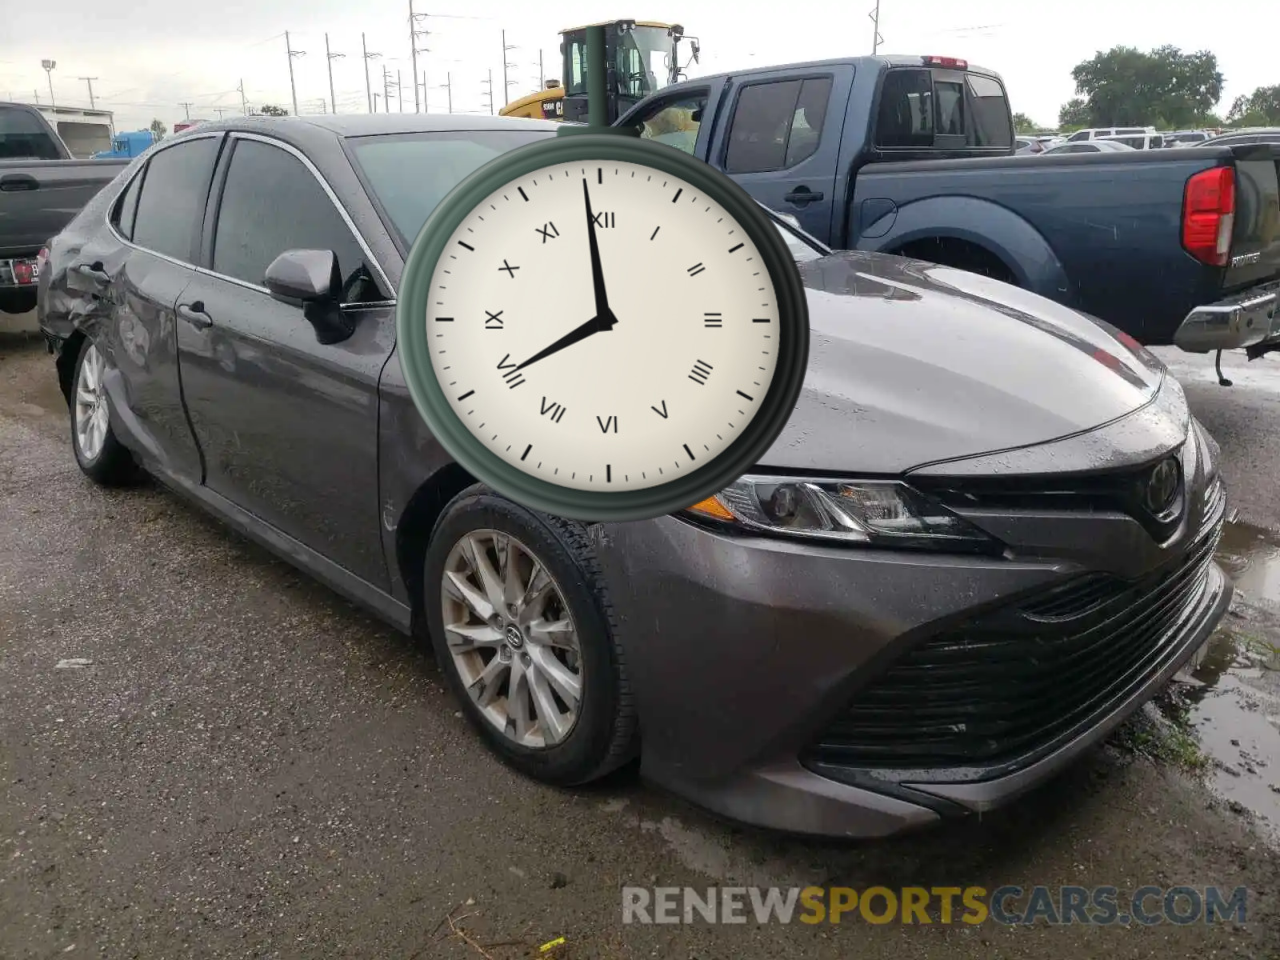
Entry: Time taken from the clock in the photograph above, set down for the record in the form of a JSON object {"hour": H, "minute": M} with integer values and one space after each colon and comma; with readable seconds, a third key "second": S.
{"hour": 7, "minute": 59}
